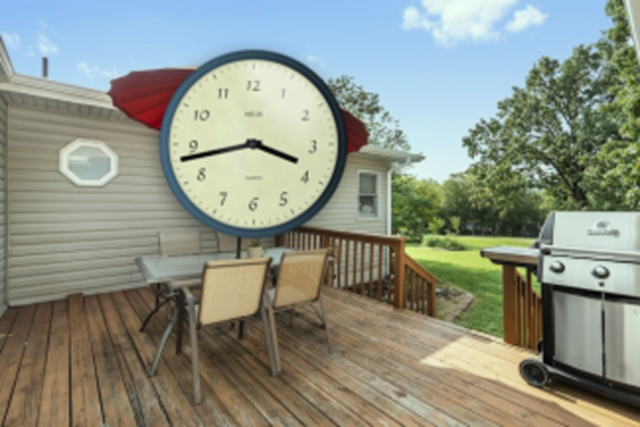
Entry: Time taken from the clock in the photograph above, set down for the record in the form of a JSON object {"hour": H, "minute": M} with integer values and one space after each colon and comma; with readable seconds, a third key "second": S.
{"hour": 3, "minute": 43}
